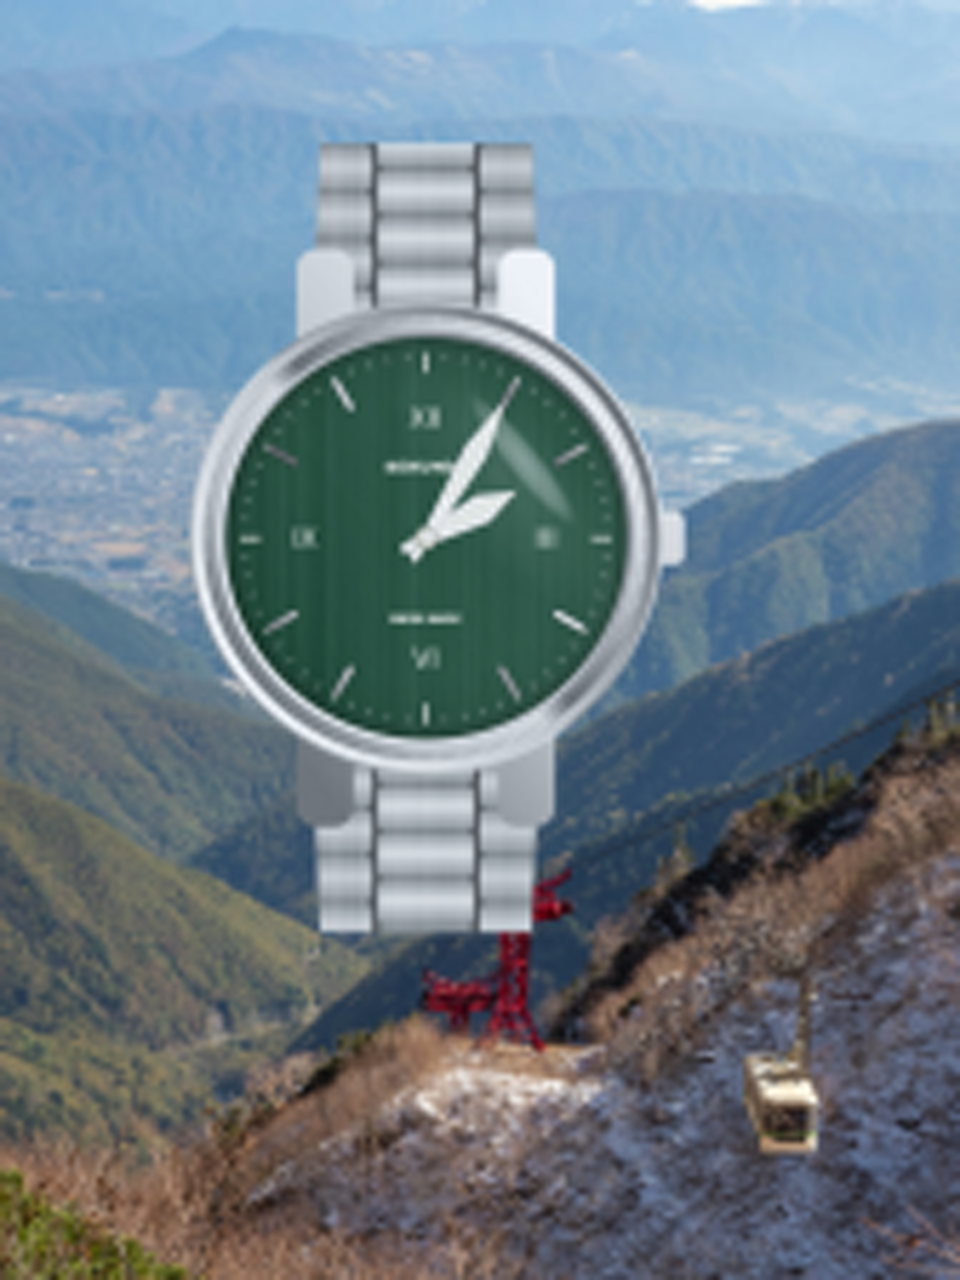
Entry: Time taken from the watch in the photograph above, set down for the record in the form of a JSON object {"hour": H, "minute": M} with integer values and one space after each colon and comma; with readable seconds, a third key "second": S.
{"hour": 2, "minute": 5}
